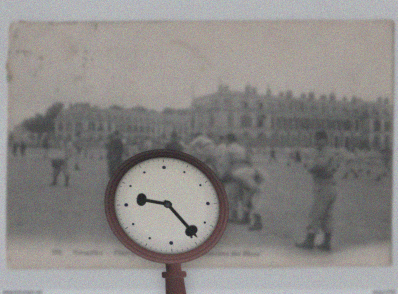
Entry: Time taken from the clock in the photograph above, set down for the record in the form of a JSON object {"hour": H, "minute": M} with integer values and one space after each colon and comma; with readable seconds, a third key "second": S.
{"hour": 9, "minute": 24}
